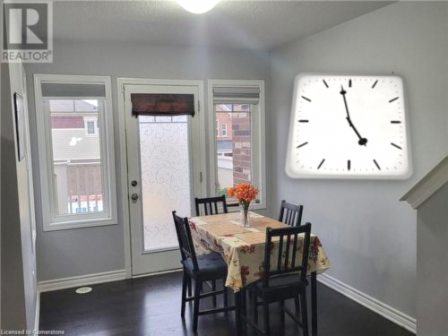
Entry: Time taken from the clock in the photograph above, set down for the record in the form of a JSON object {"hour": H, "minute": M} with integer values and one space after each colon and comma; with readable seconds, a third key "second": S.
{"hour": 4, "minute": 58}
